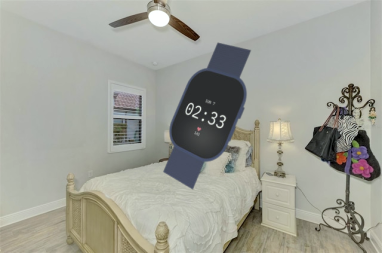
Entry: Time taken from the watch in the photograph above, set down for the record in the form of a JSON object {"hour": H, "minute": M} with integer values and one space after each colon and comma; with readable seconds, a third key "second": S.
{"hour": 2, "minute": 33}
